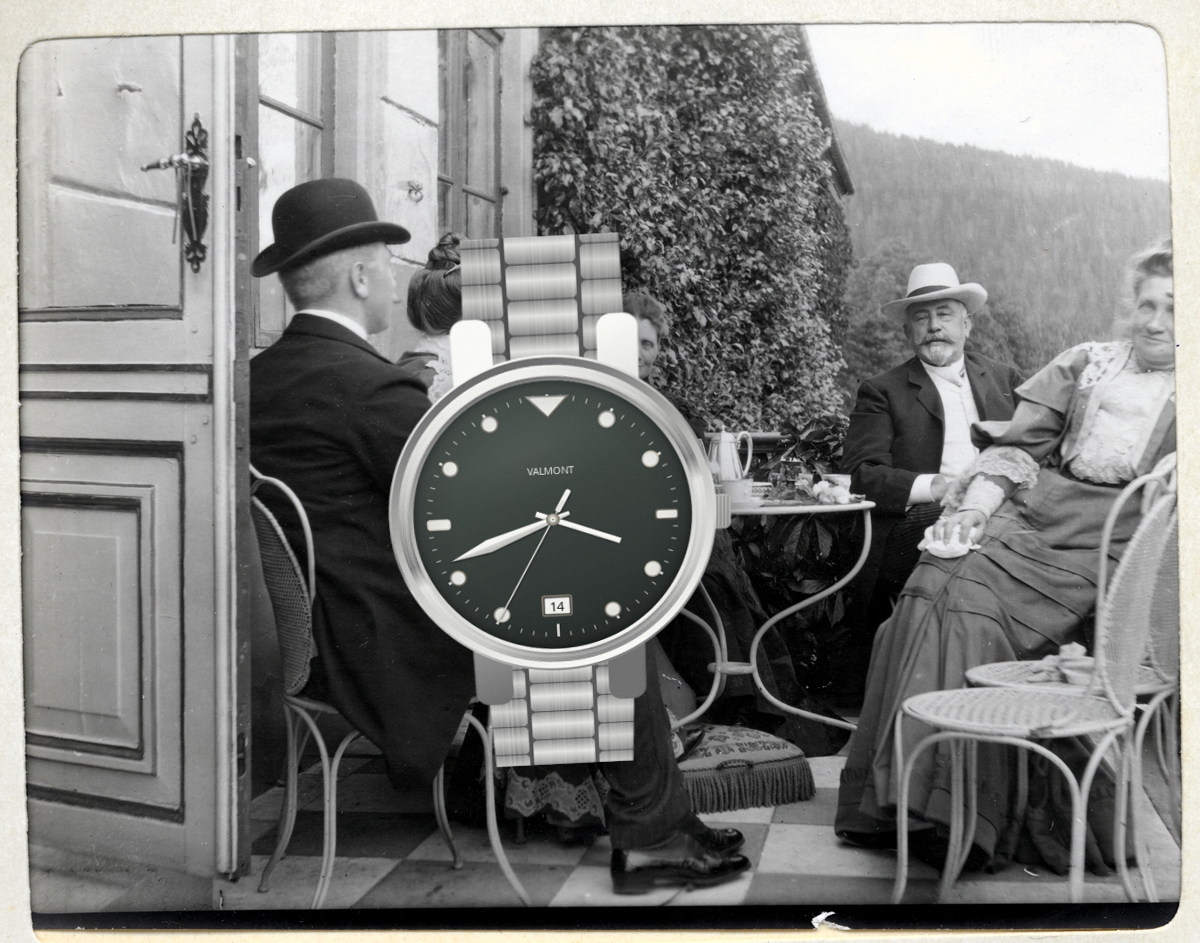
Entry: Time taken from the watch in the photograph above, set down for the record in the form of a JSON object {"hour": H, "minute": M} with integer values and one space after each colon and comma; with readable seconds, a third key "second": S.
{"hour": 3, "minute": 41, "second": 35}
